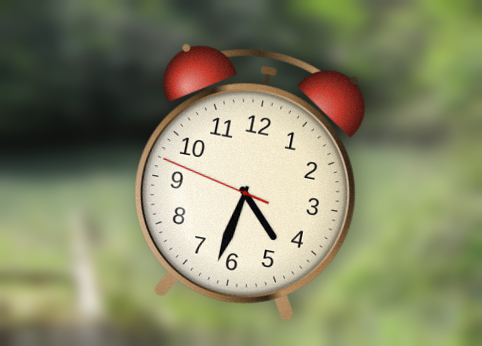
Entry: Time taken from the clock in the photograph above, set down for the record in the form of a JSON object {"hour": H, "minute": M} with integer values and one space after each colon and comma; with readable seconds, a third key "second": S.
{"hour": 4, "minute": 31, "second": 47}
